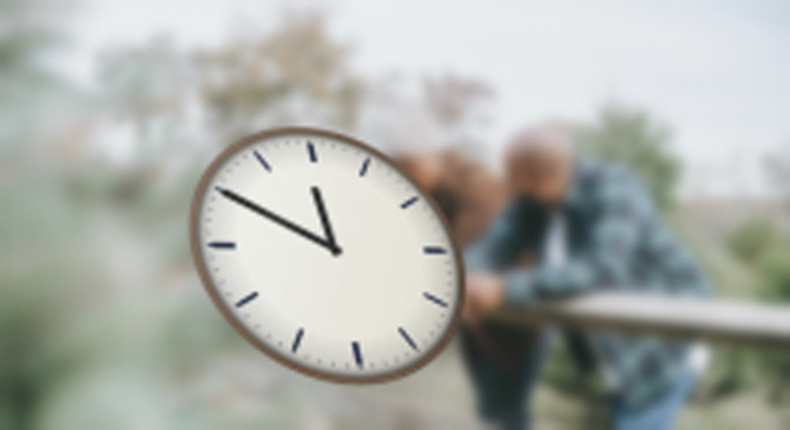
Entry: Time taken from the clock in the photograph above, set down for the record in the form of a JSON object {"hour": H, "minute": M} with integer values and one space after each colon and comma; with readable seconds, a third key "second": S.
{"hour": 11, "minute": 50}
